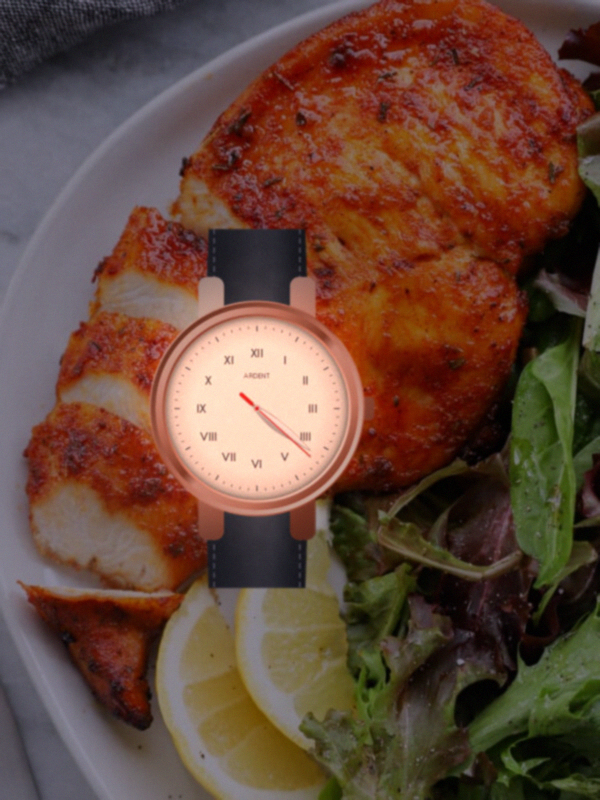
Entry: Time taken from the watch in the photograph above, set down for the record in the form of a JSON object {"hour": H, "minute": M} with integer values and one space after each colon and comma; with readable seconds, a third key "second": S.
{"hour": 4, "minute": 21, "second": 22}
